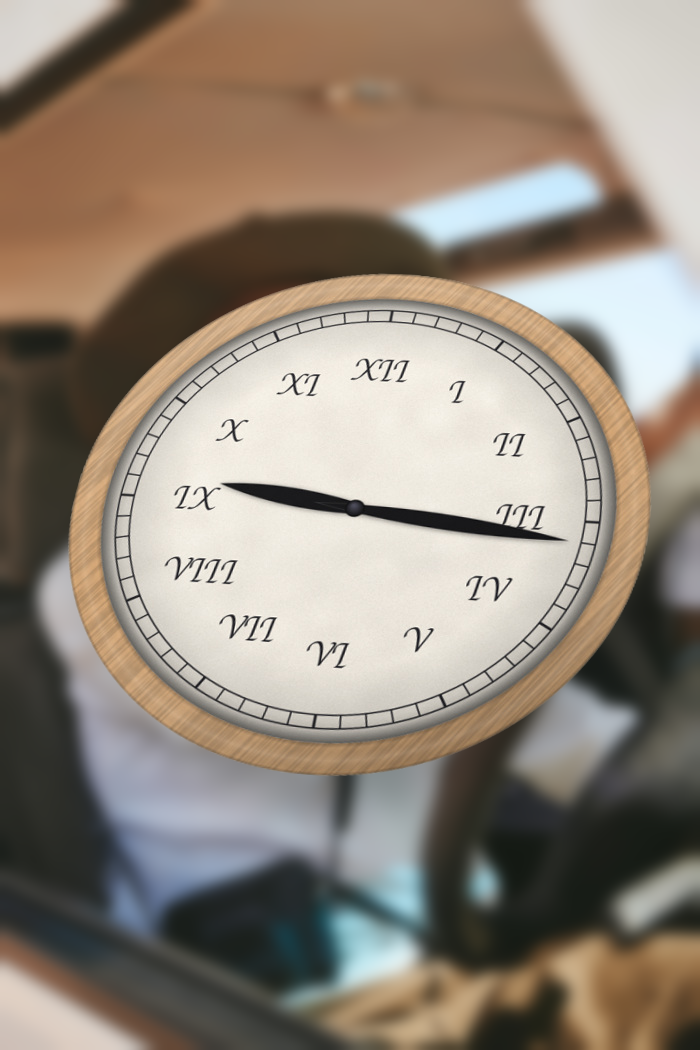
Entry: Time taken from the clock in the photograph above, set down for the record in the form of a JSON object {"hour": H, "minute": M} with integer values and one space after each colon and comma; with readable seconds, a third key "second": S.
{"hour": 9, "minute": 16}
